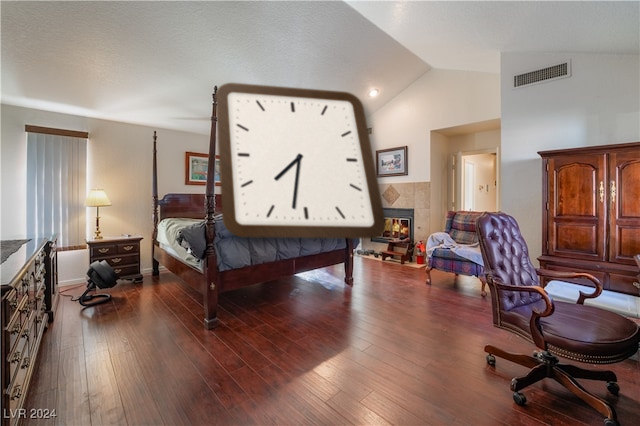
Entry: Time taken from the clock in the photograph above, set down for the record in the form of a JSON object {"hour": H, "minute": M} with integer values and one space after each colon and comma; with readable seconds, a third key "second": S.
{"hour": 7, "minute": 32}
